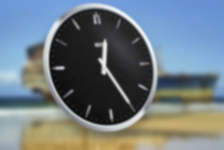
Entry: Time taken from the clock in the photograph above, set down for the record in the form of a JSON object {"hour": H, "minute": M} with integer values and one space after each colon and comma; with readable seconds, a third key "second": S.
{"hour": 12, "minute": 25}
